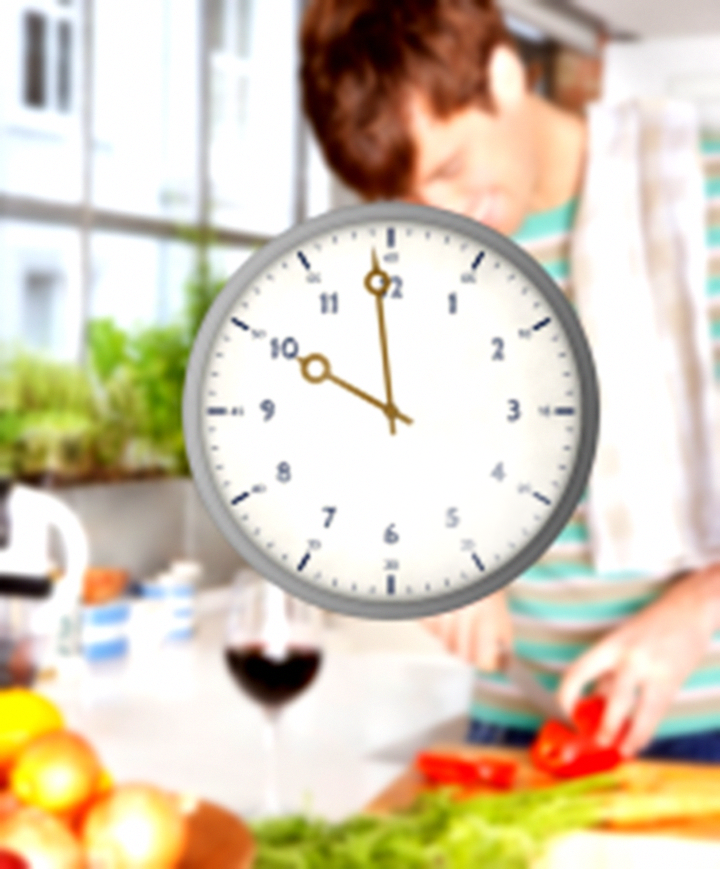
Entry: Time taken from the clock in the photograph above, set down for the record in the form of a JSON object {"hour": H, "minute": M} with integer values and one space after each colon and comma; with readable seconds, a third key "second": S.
{"hour": 9, "minute": 59}
